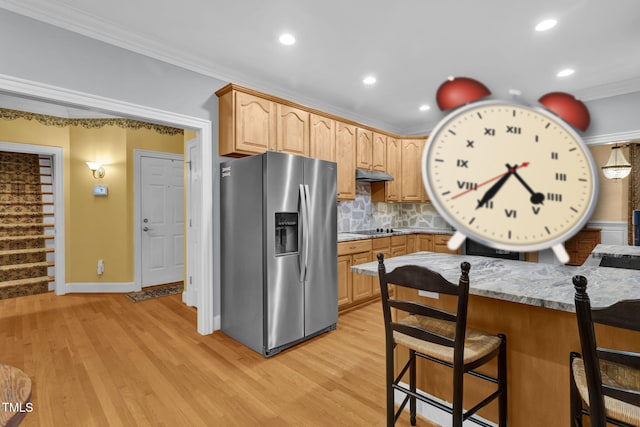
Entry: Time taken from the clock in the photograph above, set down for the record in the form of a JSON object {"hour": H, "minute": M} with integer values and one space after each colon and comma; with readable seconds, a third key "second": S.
{"hour": 4, "minute": 35, "second": 39}
